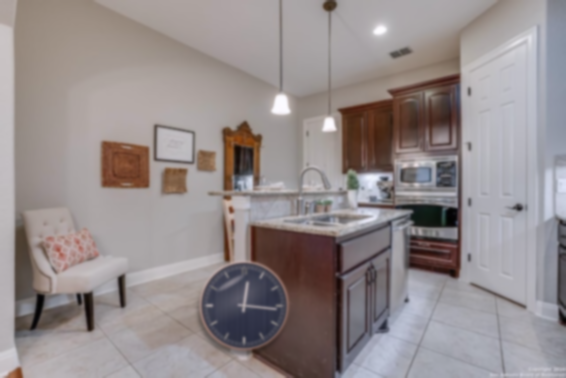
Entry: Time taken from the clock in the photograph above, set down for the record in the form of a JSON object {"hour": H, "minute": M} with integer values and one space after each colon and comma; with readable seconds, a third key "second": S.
{"hour": 12, "minute": 16}
